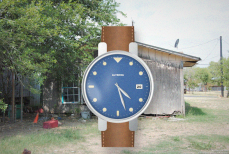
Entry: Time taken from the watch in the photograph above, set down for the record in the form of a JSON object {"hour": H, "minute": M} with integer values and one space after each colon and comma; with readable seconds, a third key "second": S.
{"hour": 4, "minute": 27}
